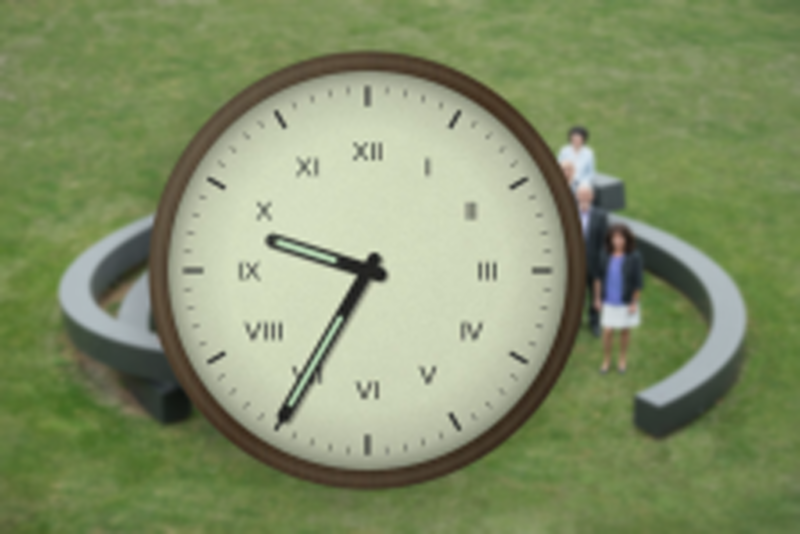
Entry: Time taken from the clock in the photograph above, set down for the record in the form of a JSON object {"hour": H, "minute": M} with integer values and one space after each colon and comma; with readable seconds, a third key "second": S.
{"hour": 9, "minute": 35}
